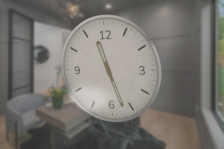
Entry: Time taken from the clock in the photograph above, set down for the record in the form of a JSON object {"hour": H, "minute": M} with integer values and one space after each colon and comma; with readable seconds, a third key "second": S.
{"hour": 11, "minute": 27}
